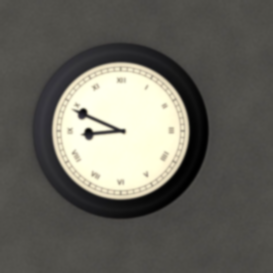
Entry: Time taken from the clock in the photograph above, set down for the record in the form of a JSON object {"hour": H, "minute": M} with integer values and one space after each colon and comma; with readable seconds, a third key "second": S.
{"hour": 8, "minute": 49}
